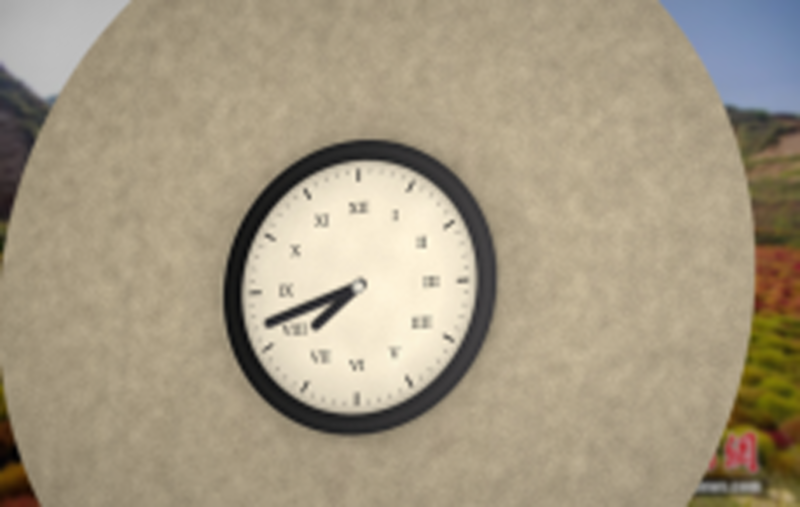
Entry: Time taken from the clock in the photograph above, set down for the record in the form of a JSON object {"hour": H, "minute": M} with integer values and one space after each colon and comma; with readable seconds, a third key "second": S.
{"hour": 7, "minute": 42}
